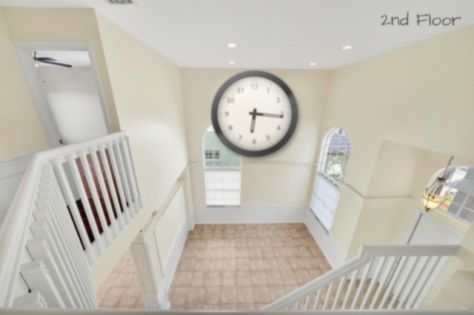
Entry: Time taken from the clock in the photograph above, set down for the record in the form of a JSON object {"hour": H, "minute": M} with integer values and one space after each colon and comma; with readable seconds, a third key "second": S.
{"hour": 6, "minute": 16}
